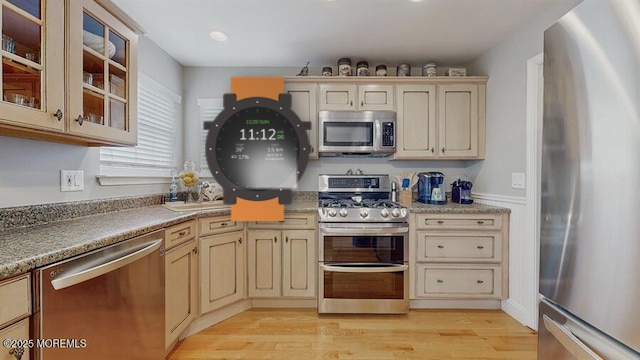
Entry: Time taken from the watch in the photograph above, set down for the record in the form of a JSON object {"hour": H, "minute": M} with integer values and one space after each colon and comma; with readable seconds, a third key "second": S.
{"hour": 11, "minute": 12}
